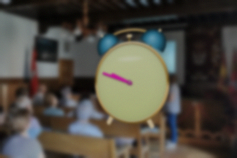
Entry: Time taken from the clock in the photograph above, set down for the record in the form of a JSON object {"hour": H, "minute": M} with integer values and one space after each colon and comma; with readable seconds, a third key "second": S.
{"hour": 9, "minute": 48}
